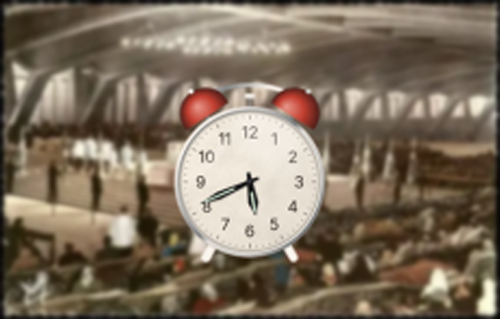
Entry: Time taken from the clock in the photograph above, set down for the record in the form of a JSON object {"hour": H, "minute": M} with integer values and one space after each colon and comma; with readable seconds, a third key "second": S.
{"hour": 5, "minute": 41}
